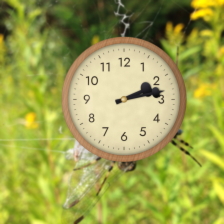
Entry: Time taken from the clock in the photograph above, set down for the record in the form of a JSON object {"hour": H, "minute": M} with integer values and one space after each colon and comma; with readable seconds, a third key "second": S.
{"hour": 2, "minute": 13}
